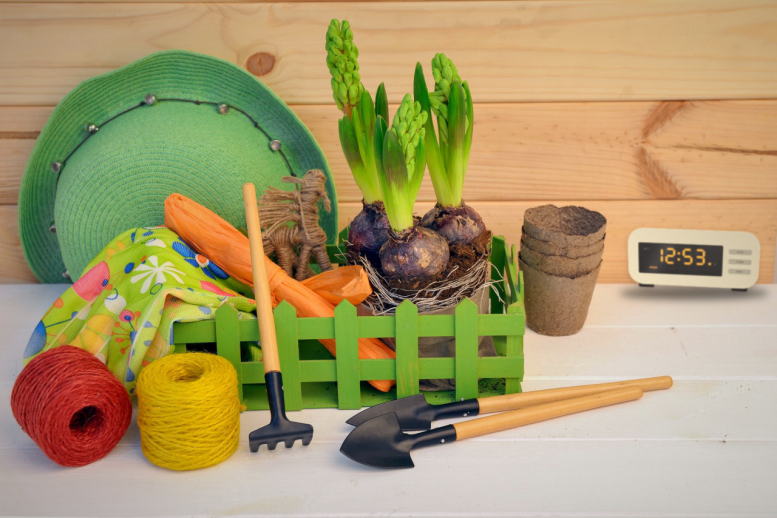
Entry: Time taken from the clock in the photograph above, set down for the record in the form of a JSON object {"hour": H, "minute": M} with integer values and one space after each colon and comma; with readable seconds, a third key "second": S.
{"hour": 12, "minute": 53}
